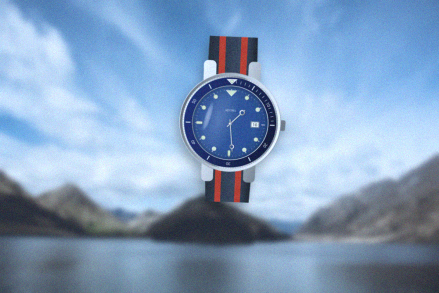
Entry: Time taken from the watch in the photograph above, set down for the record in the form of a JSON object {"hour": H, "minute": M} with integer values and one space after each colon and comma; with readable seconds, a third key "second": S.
{"hour": 1, "minute": 29}
